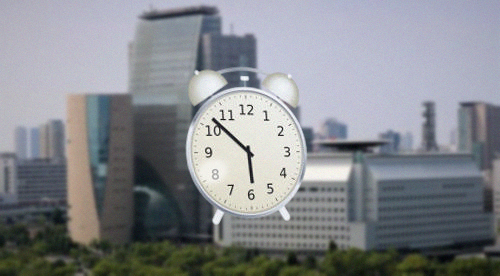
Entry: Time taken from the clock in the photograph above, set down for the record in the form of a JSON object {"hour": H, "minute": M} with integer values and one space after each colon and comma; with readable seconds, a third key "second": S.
{"hour": 5, "minute": 52}
